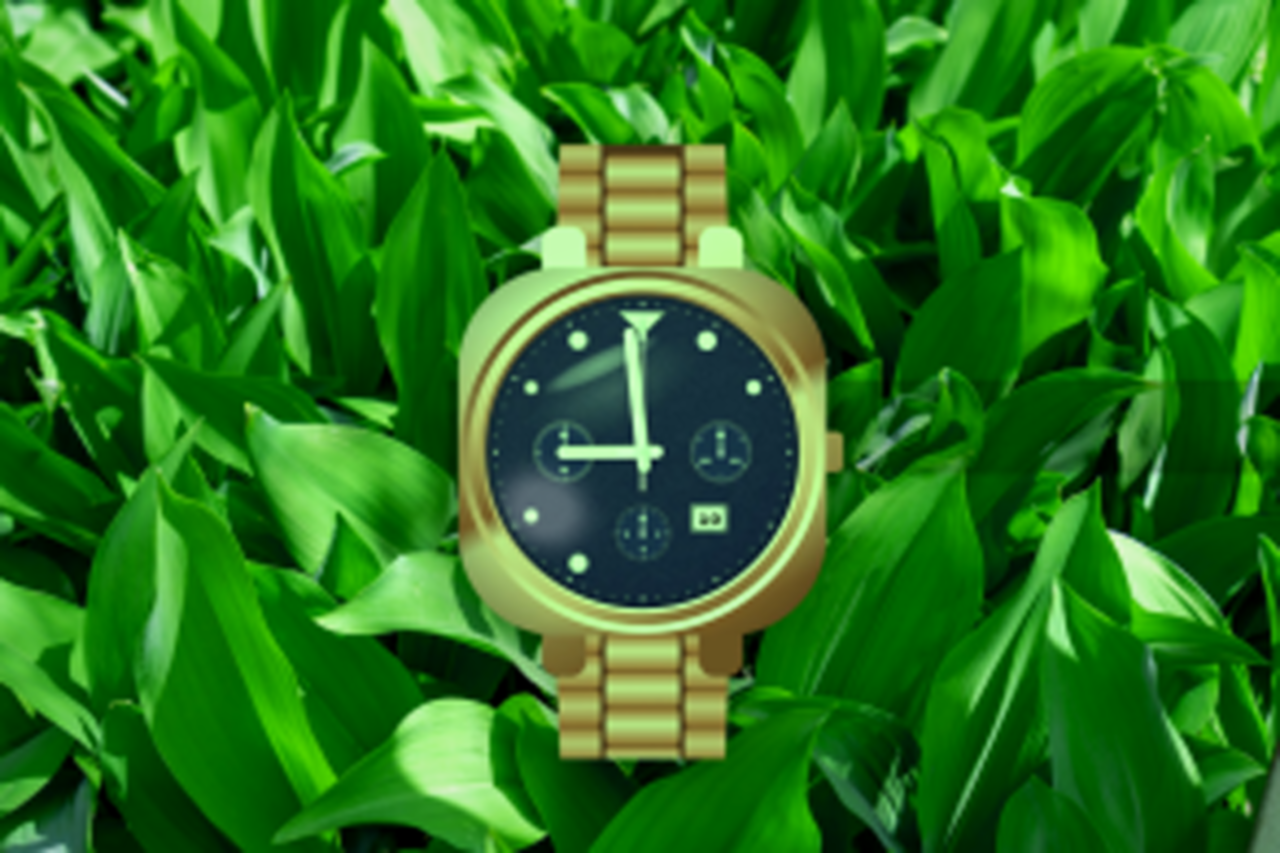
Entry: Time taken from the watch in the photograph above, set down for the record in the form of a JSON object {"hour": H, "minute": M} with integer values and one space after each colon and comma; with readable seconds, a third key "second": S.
{"hour": 8, "minute": 59}
